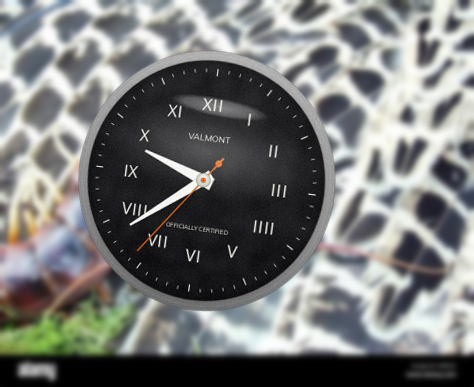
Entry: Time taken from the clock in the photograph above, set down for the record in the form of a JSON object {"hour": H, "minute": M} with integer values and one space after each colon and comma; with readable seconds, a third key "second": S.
{"hour": 9, "minute": 38, "second": 36}
